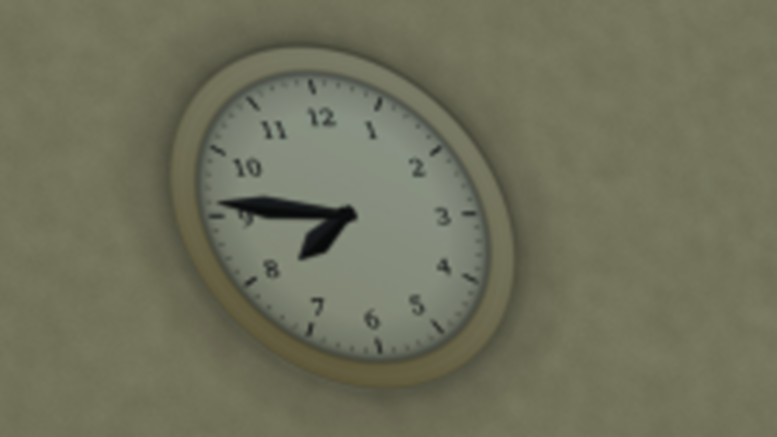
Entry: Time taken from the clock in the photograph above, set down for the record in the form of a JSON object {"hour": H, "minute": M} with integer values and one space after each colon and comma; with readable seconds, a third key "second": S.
{"hour": 7, "minute": 46}
